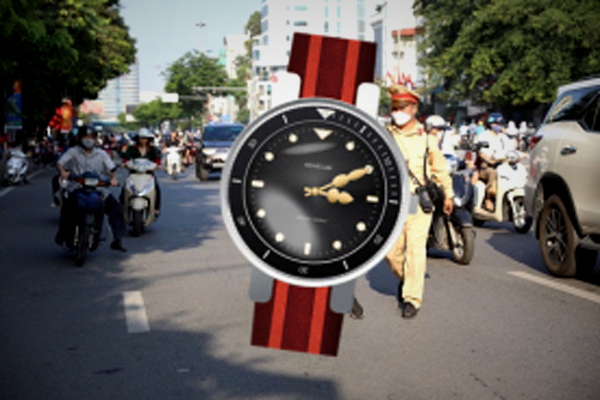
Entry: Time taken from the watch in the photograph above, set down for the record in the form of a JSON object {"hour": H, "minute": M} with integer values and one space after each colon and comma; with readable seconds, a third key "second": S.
{"hour": 3, "minute": 10}
